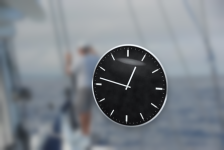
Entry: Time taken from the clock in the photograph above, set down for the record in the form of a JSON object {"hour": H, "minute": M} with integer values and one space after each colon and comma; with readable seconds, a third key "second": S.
{"hour": 12, "minute": 47}
